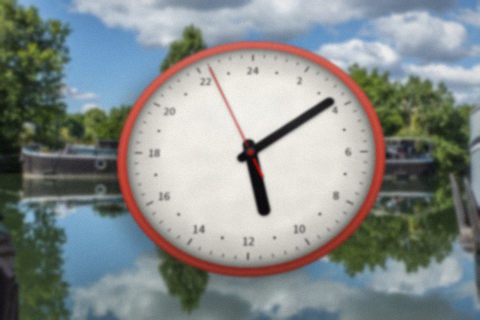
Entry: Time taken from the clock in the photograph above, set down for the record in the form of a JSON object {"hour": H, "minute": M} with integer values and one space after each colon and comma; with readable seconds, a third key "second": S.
{"hour": 11, "minute": 8, "second": 56}
